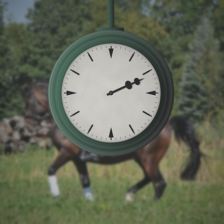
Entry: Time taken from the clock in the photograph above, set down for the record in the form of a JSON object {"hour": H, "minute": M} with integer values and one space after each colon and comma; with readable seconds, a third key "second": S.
{"hour": 2, "minute": 11}
